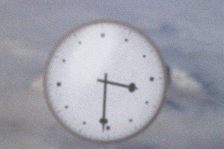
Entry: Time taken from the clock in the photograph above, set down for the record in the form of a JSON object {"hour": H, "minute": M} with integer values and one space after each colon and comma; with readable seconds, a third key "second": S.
{"hour": 3, "minute": 31}
